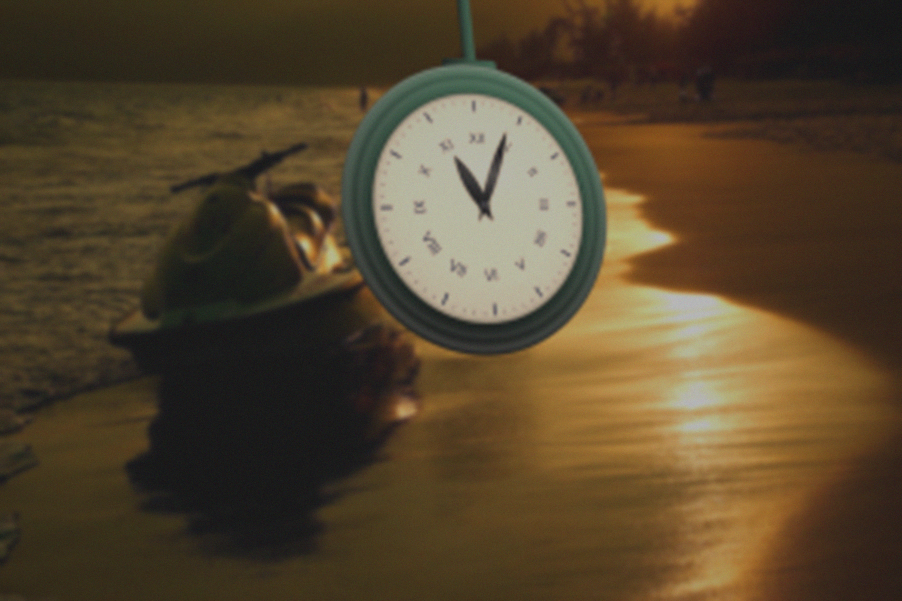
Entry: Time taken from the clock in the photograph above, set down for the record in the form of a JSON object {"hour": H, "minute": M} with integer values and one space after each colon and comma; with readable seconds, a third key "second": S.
{"hour": 11, "minute": 4}
